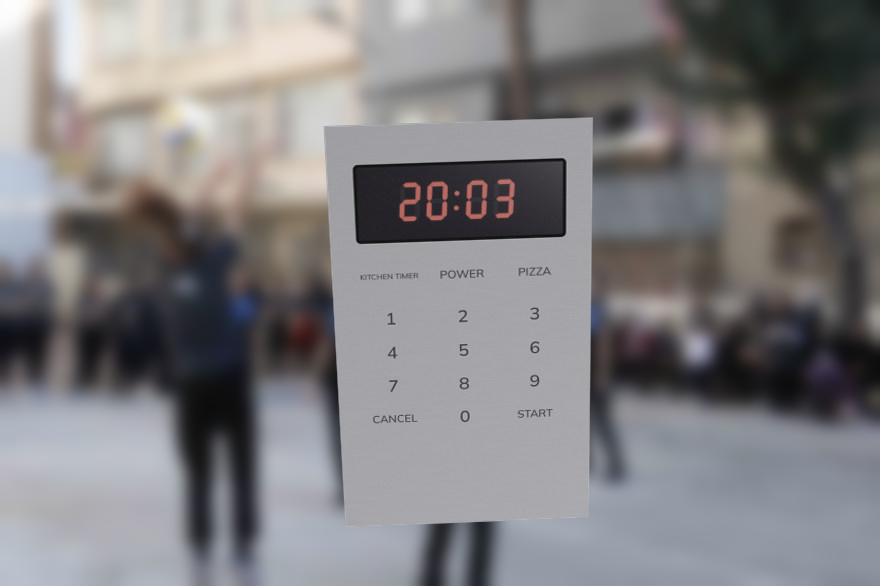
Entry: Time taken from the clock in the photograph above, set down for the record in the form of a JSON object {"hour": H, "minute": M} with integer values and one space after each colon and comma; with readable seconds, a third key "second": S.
{"hour": 20, "minute": 3}
